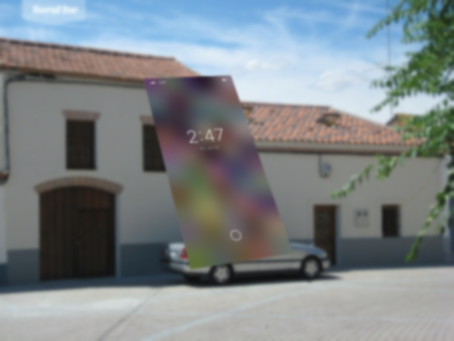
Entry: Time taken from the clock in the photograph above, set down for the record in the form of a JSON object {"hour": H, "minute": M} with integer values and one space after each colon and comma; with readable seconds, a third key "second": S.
{"hour": 2, "minute": 47}
